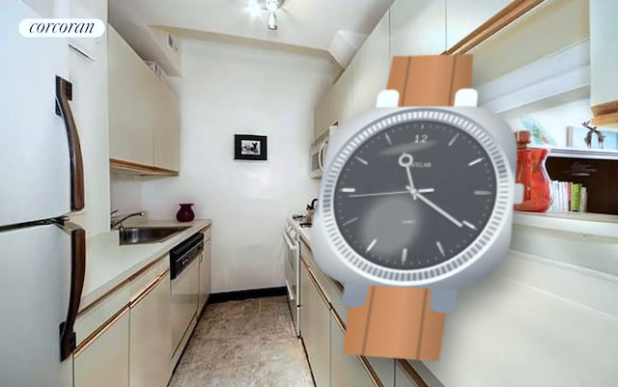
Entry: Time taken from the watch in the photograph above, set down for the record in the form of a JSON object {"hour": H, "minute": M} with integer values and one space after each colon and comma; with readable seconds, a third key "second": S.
{"hour": 11, "minute": 20, "second": 44}
